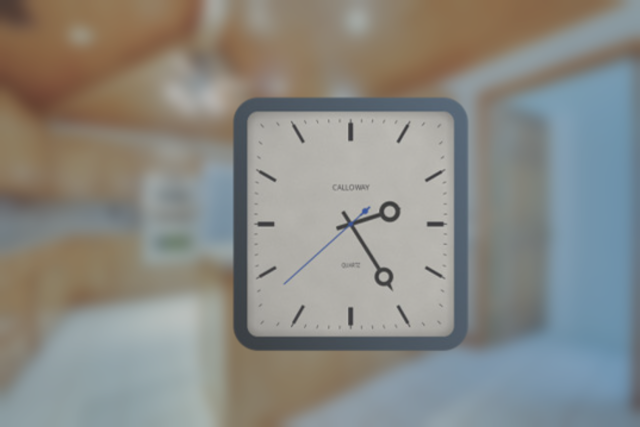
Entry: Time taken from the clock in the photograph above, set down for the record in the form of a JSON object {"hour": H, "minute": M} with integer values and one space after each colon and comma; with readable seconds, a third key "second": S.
{"hour": 2, "minute": 24, "second": 38}
